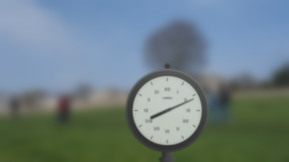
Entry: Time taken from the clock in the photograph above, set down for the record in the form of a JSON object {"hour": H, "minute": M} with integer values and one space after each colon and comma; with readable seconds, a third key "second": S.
{"hour": 8, "minute": 11}
